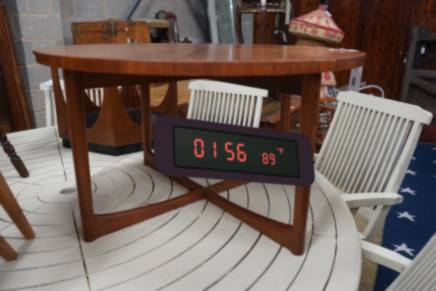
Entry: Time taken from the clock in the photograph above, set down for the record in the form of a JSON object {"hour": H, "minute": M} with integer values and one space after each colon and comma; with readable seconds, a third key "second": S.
{"hour": 1, "minute": 56}
